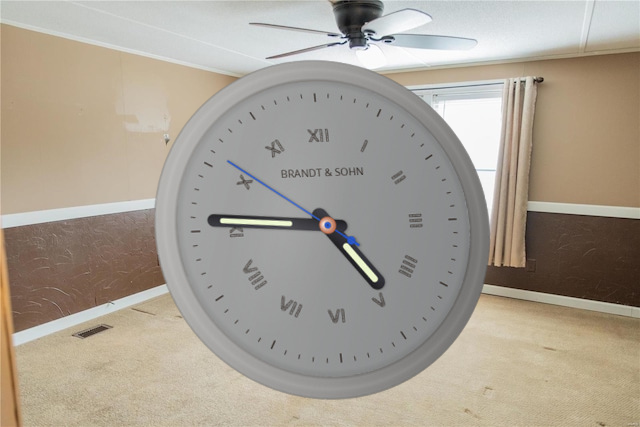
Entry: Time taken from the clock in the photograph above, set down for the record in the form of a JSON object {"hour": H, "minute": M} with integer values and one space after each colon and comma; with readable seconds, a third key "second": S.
{"hour": 4, "minute": 45, "second": 51}
